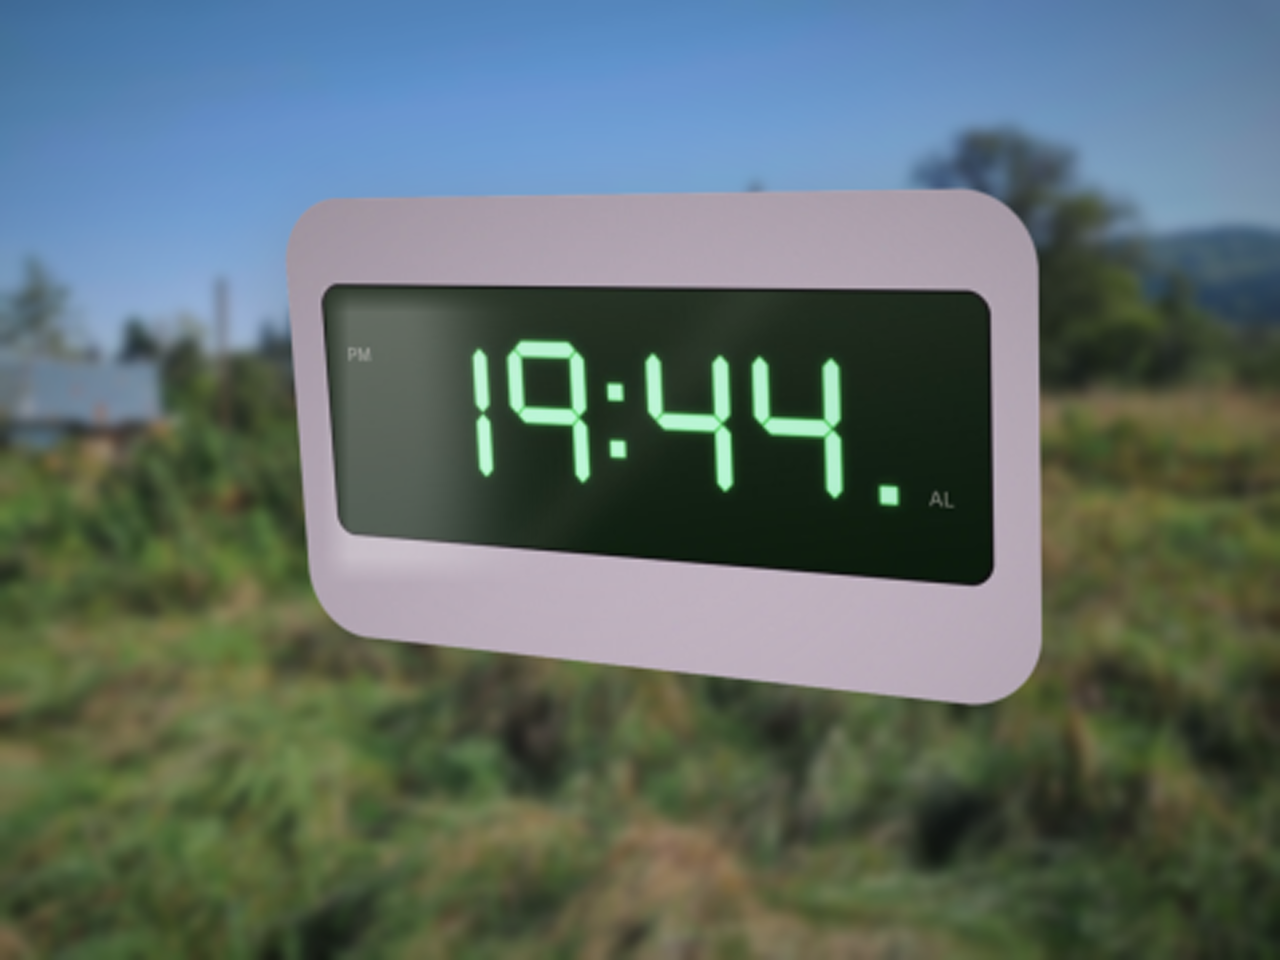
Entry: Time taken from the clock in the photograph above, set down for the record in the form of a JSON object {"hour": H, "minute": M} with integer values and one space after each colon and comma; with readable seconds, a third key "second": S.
{"hour": 19, "minute": 44}
